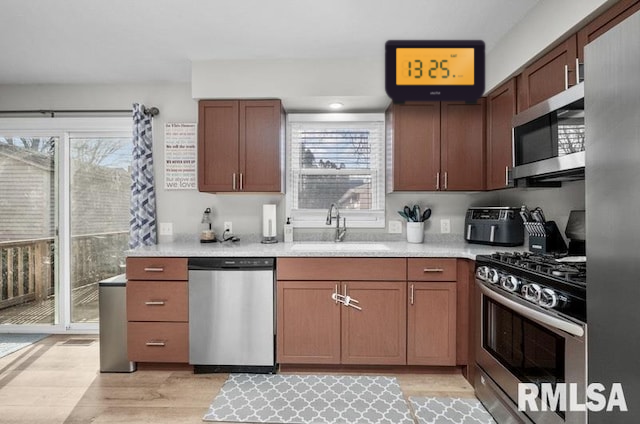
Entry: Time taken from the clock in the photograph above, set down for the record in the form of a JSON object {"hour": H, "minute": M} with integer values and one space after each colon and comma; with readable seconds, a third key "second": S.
{"hour": 13, "minute": 25}
